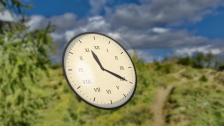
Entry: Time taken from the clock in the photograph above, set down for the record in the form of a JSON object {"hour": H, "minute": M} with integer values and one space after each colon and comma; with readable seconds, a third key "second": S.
{"hour": 11, "minute": 20}
